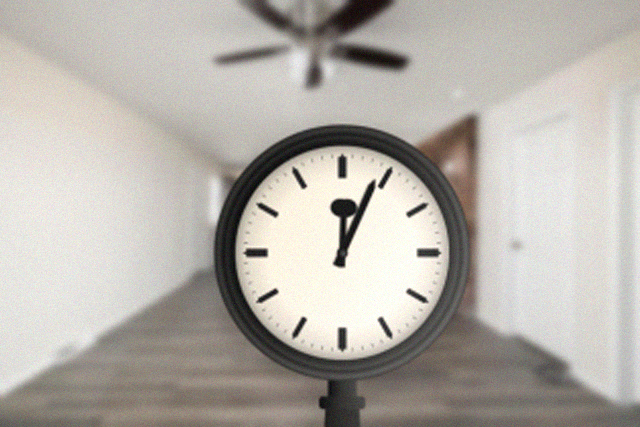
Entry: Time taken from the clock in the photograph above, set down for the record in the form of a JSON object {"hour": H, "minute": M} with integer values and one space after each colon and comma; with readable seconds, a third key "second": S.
{"hour": 12, "minute": 4}
